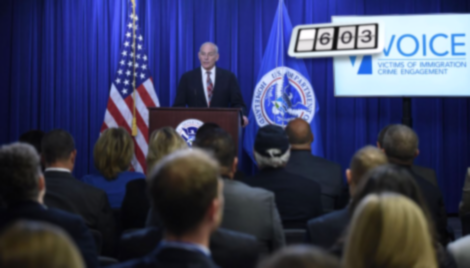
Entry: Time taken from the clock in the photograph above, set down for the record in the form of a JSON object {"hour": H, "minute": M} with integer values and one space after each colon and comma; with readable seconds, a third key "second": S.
{"hour": 6, "minute": 3}
